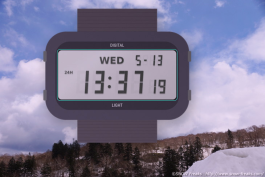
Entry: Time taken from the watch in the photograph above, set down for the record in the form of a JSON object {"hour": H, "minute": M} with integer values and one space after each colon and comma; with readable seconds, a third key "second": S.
{"hour": 13, "minute": 37, "second": 19}
